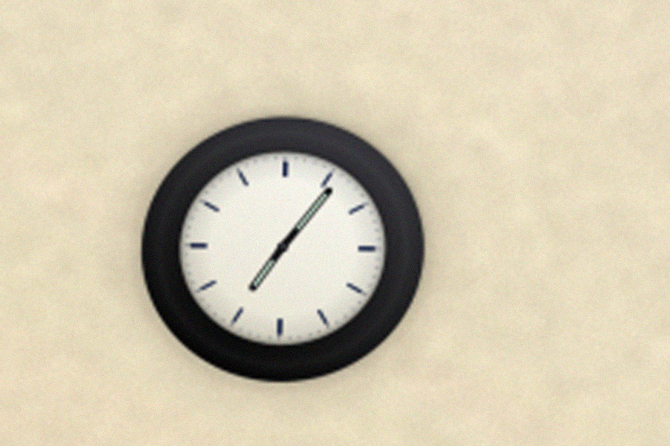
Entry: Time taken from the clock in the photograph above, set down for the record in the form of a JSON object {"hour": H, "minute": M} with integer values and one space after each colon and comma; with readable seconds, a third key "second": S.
{"hour": 7, "minute": 6}
